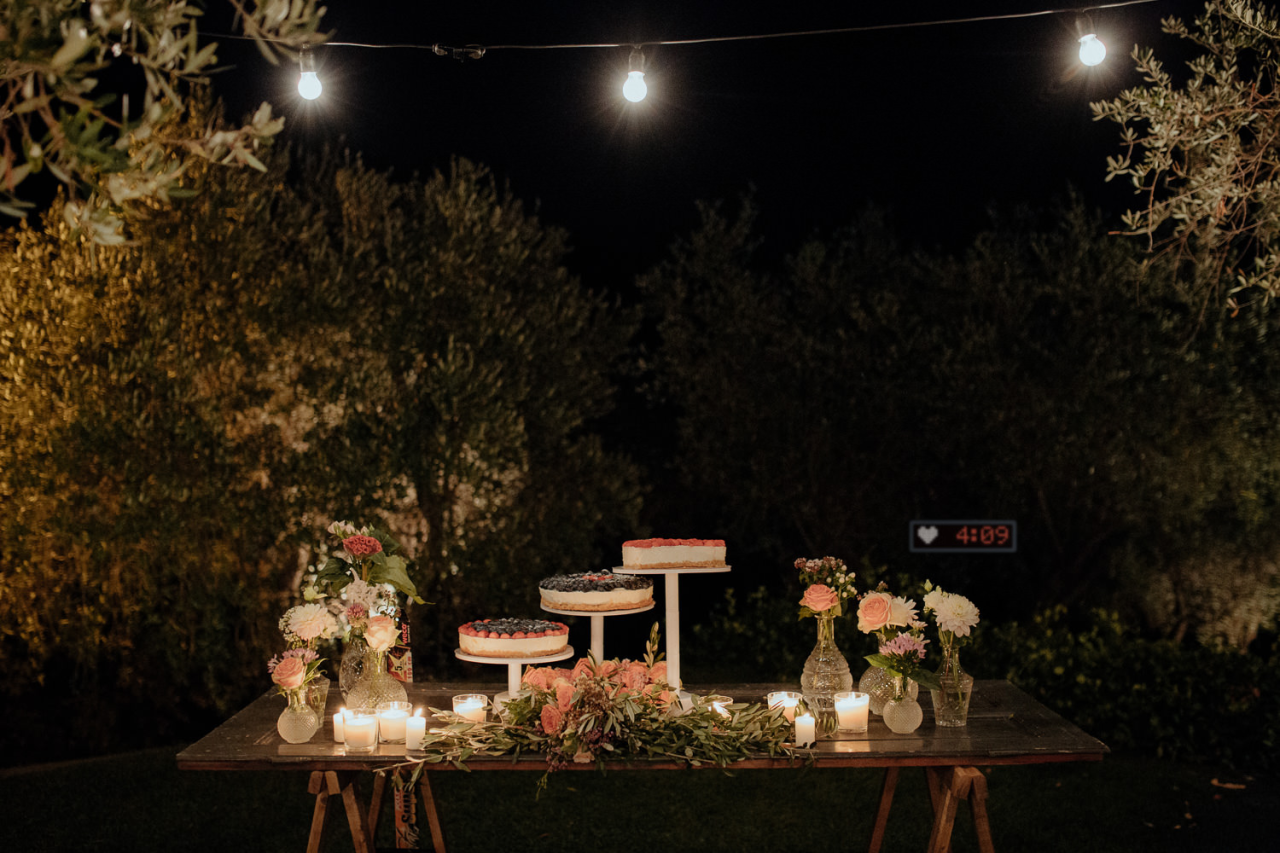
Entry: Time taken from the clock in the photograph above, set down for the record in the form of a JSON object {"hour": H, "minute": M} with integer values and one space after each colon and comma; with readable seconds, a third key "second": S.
{"hour": 4, "minute": 9}
